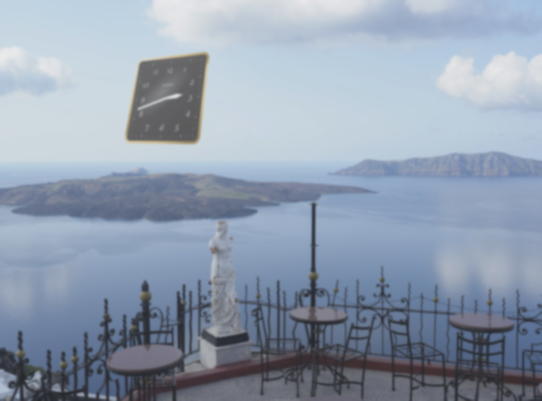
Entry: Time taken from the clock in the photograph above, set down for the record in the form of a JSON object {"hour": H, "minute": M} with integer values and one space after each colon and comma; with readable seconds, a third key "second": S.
{"hour": 2, "minute": 42}
